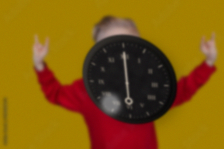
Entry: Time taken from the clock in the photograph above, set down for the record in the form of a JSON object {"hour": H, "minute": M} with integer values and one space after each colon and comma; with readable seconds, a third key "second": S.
{"hour": 6, "minute": 0}
